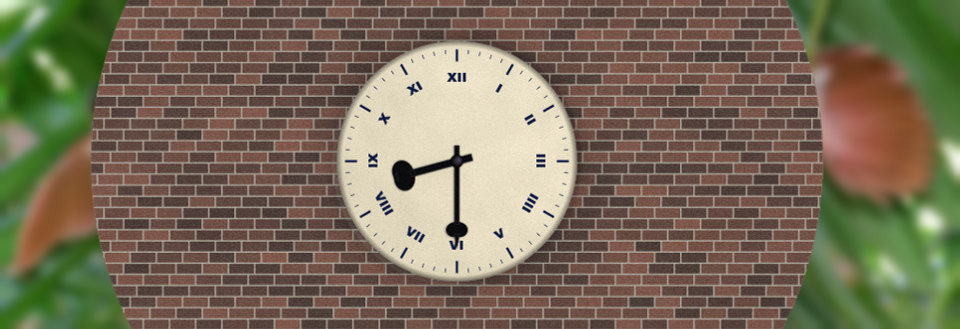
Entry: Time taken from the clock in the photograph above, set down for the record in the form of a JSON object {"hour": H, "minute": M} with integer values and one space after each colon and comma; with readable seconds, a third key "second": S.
{"hour": 8, "minute": 30}
